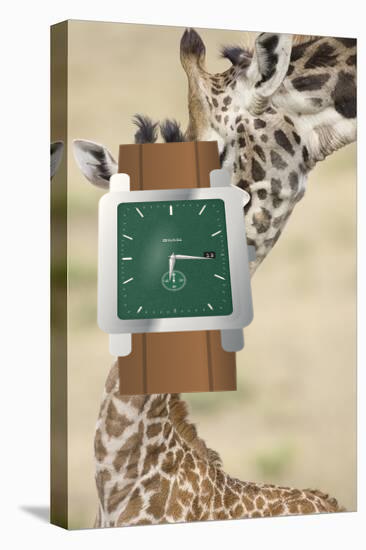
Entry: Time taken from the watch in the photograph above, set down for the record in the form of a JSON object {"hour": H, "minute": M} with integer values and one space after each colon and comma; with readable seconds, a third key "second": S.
{"hour": 6, "minute": 16}
